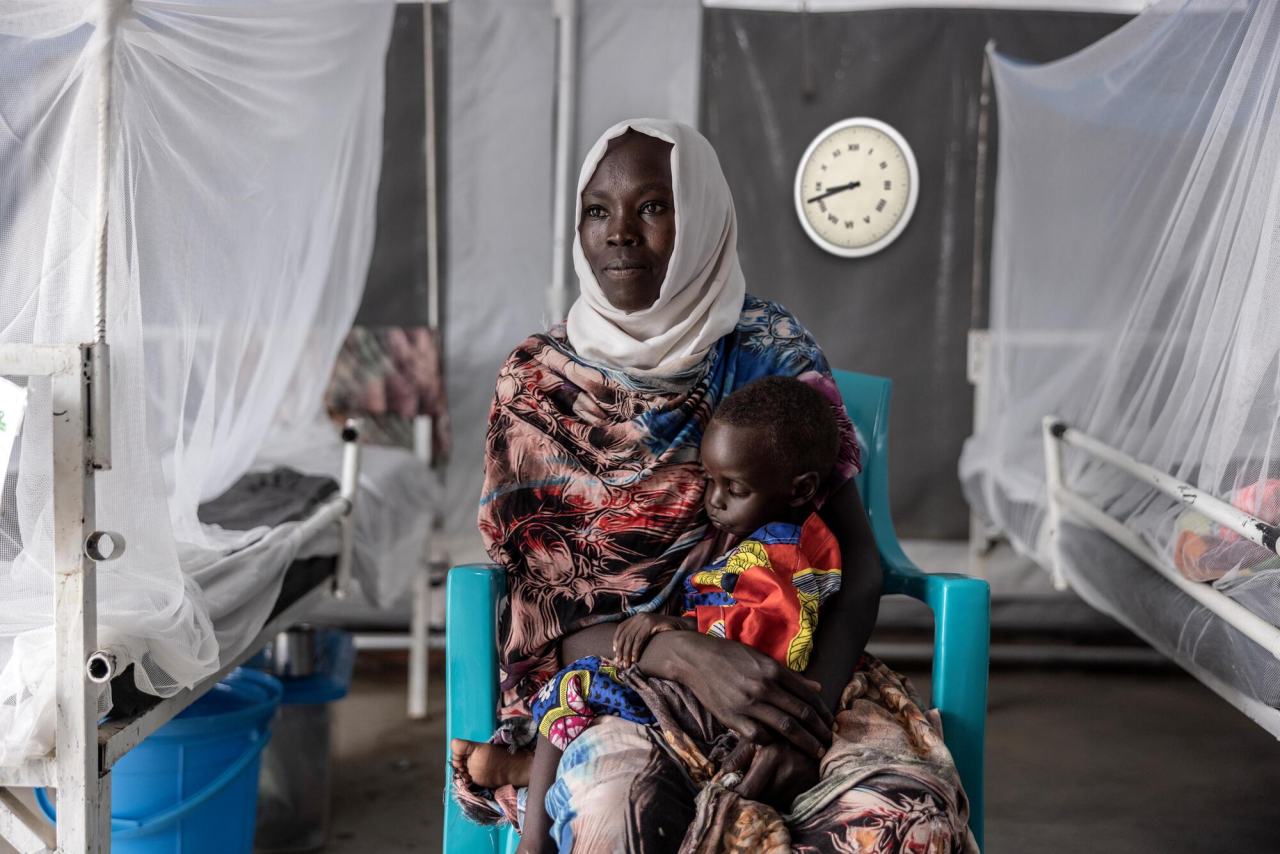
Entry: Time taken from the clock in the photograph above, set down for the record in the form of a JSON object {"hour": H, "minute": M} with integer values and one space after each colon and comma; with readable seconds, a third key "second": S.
{"hour": 8, "minute": 42}
